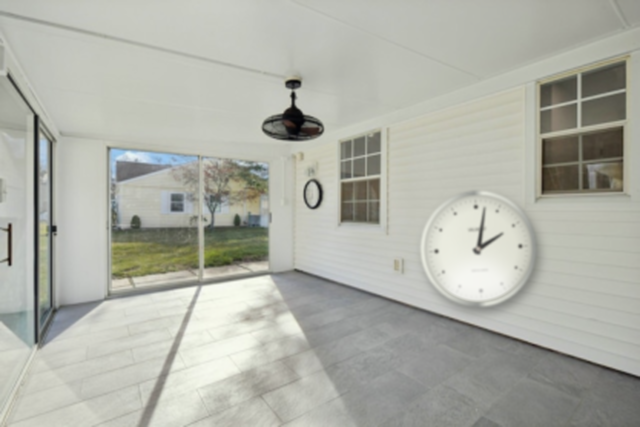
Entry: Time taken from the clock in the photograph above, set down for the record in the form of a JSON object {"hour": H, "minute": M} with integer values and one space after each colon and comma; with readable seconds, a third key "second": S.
{"hour": 2, "minute": 2}
